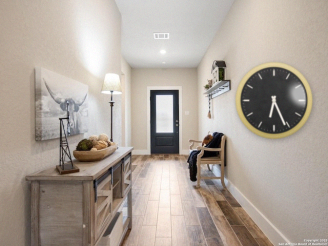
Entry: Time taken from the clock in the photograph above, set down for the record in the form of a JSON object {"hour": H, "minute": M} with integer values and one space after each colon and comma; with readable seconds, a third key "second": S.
{"hour": 6, "minute": 26}
